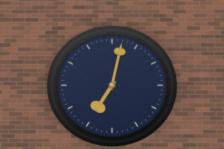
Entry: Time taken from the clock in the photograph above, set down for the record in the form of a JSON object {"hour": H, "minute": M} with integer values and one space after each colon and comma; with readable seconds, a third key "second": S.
{"hour": 7, "minute": 2}
